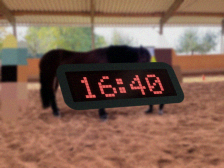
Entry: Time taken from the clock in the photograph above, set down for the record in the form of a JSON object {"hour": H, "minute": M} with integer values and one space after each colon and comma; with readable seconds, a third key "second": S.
{"hour": 16, "minute": 40}
